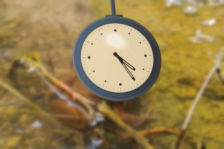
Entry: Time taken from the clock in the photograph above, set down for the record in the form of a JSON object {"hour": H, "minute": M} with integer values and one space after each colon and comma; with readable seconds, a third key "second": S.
{"hour": 4, "minute": 25}
